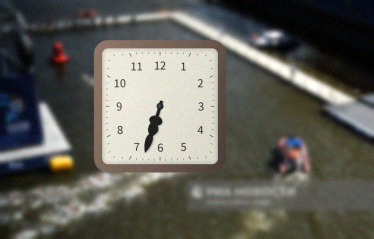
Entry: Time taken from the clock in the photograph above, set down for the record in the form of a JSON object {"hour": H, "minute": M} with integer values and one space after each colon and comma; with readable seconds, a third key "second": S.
{"hour": 6, "minute": 33}
